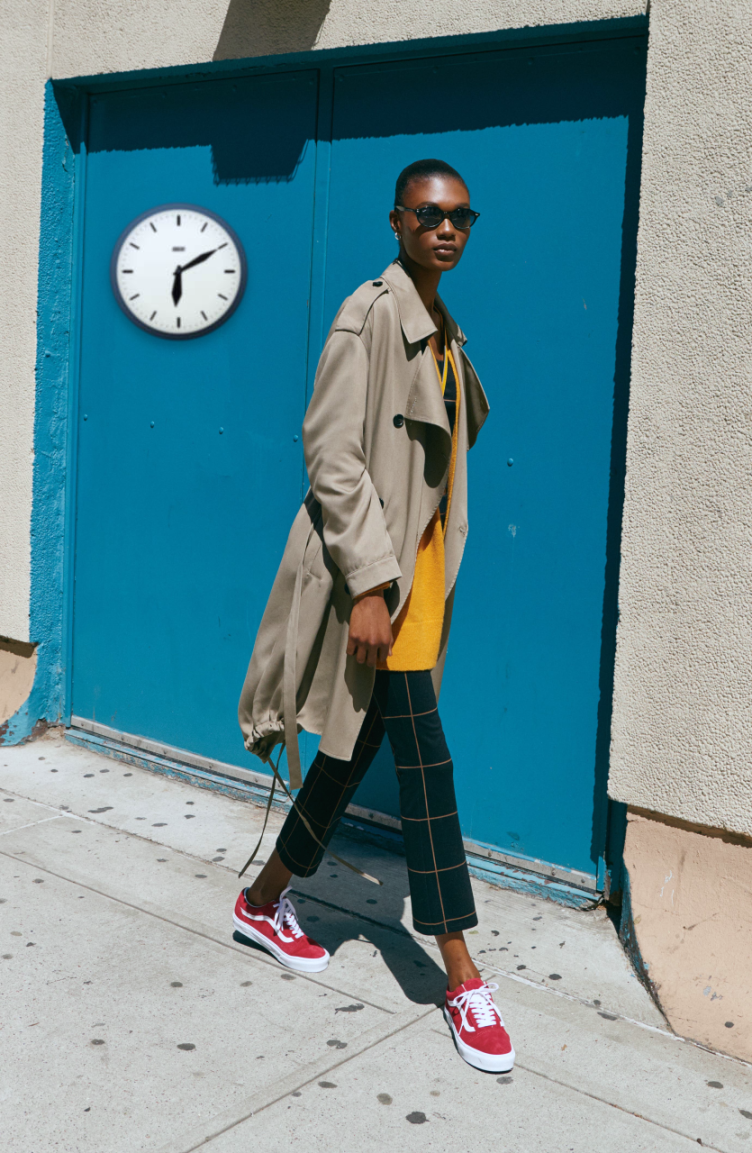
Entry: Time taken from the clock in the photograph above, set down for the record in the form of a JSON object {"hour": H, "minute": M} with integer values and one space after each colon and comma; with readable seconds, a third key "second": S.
{"hour": 6, "minute": 10}
